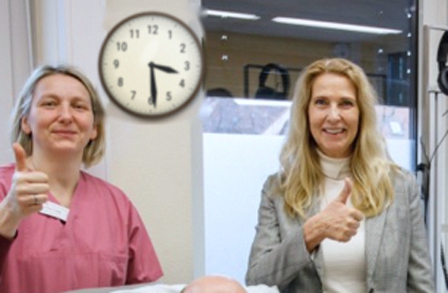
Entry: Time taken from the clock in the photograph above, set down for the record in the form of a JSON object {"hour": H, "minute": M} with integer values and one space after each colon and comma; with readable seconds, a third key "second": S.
{"hour": 3, "minute": 29}
